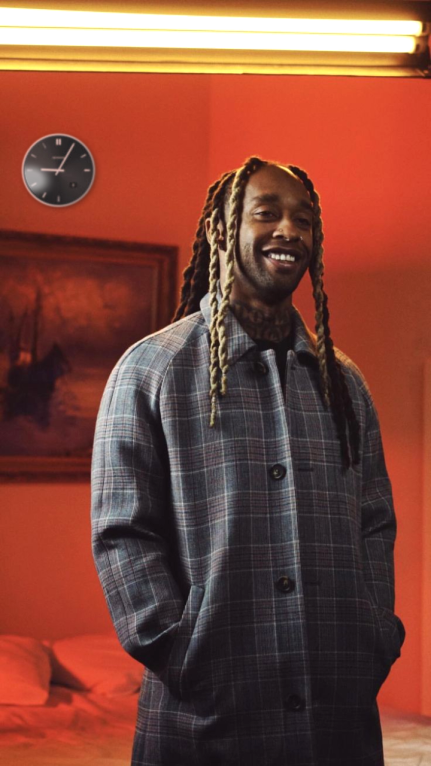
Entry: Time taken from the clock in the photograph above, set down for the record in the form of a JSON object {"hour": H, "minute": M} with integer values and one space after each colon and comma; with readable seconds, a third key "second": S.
{"hour": 9, "minute": 5}
